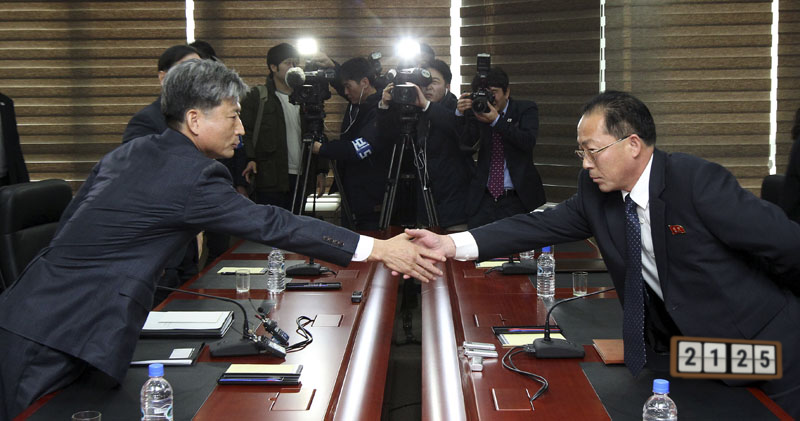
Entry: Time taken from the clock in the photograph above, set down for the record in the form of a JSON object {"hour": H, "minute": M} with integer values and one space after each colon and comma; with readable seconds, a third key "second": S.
{"hour": 21, "minute": 25}
